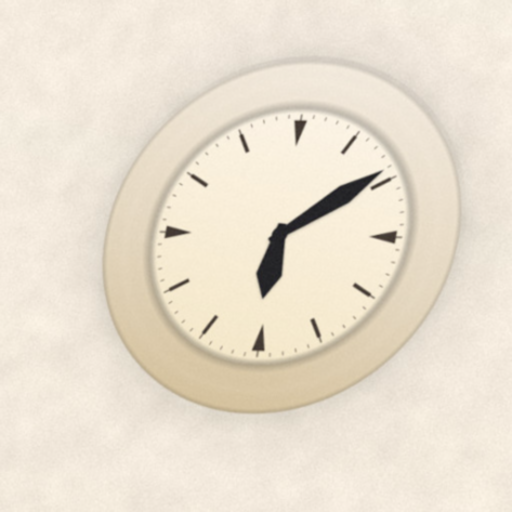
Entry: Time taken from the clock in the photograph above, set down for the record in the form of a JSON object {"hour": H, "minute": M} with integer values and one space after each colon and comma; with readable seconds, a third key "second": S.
{"hour": 6, "minute": 9}
